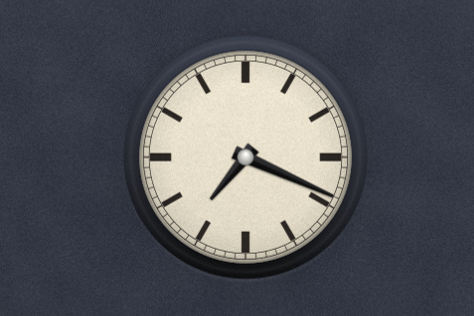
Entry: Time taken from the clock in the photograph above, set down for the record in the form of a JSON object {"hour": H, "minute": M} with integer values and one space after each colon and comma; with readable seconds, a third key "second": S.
{"hour": 7, "minute": 19}
